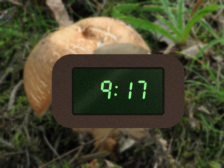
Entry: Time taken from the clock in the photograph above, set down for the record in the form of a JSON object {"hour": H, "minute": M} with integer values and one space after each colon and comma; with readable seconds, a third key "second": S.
{"hour": 9, "minute": 17}
